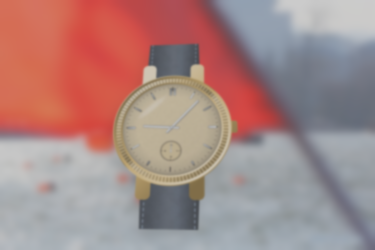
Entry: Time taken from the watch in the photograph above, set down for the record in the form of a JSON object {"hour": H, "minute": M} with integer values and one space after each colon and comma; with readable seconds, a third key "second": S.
{"hour": 9, "minute": 7}
